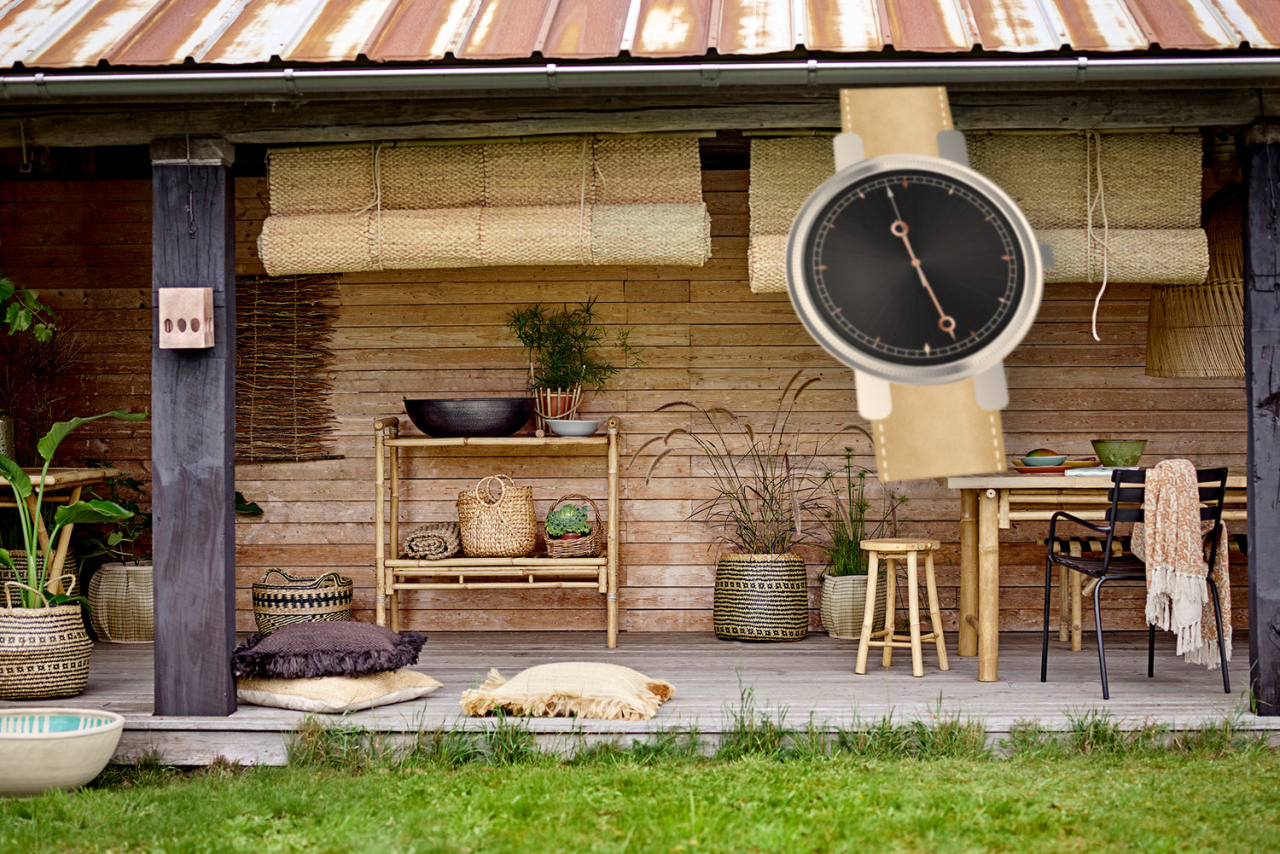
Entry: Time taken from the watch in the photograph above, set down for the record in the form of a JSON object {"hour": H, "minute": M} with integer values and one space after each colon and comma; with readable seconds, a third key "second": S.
{"hour": 11, "minute": 26, "second": 58}
